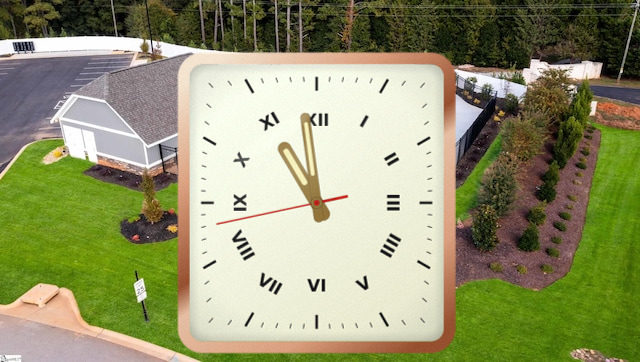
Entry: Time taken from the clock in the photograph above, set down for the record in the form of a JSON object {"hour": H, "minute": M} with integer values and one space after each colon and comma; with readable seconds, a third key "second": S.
{"hour": 10, "minute": 58, "second": 43}
